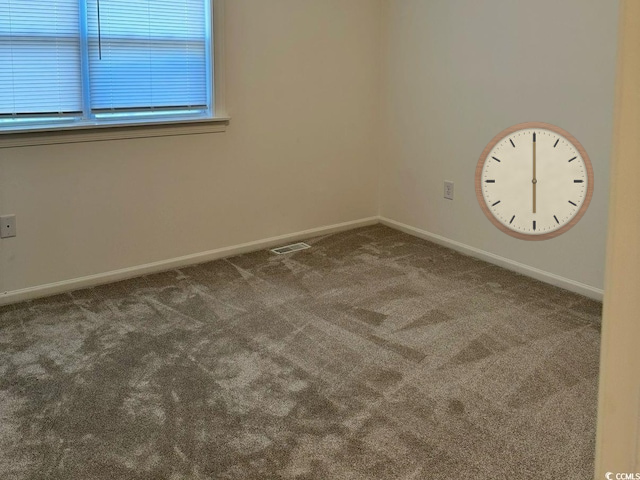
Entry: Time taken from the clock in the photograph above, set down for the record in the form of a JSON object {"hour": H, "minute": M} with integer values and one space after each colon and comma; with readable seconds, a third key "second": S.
{"hour": 6, "minute": 0}
